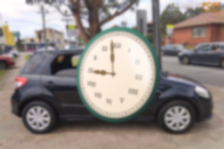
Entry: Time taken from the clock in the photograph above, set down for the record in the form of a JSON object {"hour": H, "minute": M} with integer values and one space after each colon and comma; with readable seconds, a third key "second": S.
{"hour": 8, "minute": 58}
